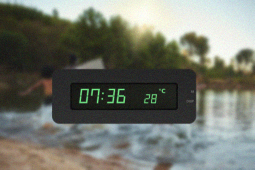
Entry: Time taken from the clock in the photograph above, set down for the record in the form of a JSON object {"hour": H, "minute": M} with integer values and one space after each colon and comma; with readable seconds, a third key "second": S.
{"hour": 7, "minute": 36}
